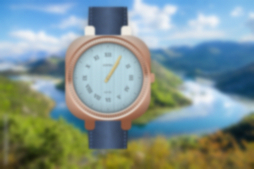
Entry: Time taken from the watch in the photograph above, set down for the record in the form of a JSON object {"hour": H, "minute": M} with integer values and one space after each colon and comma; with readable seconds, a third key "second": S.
{"hour": 1, "minute": 5}
